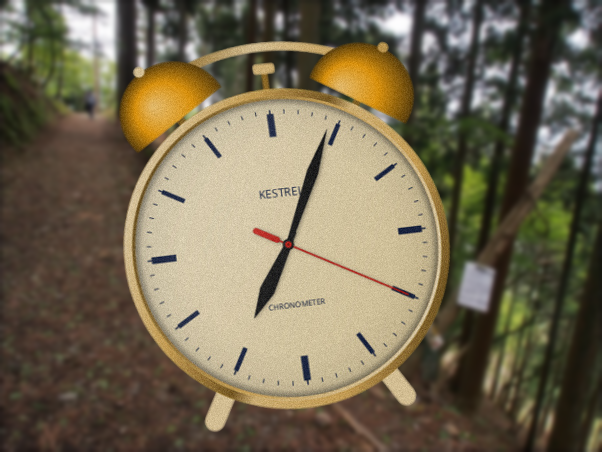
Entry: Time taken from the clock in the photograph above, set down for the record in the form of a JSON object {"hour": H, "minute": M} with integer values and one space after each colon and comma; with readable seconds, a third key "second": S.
{"hour": 7, "minute": 4, "second": 20}
